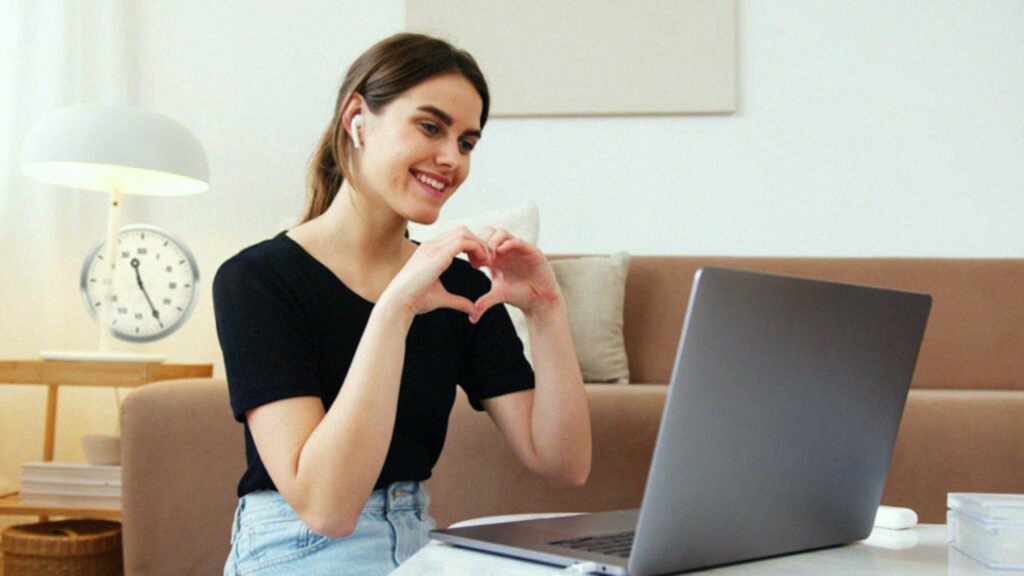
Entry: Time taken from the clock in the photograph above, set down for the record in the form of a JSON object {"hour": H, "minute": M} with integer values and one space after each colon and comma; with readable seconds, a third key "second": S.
{"hour": 11, "minute": 25}
